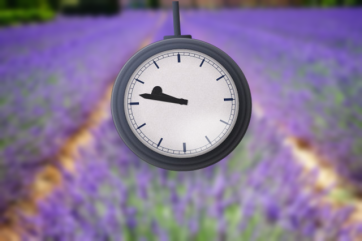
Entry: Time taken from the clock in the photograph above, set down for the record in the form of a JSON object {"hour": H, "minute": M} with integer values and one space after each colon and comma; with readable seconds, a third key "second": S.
{"hour": 9, "minute": 47}
